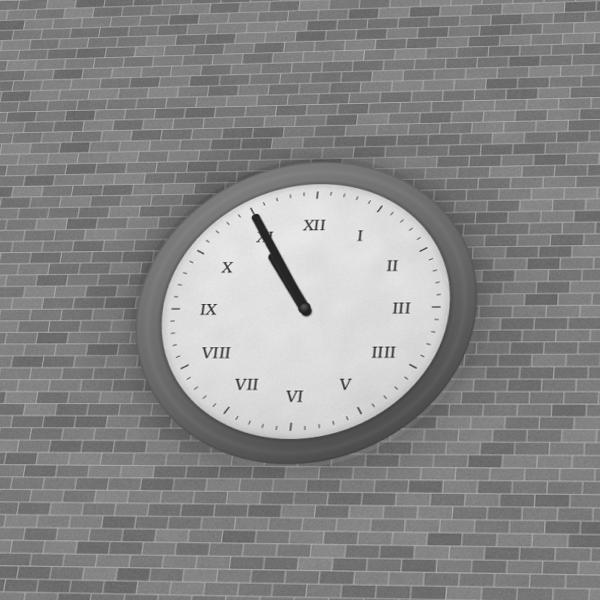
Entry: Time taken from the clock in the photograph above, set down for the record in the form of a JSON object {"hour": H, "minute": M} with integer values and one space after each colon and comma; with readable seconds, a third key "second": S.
{"hour": 10, "minute": 55}
